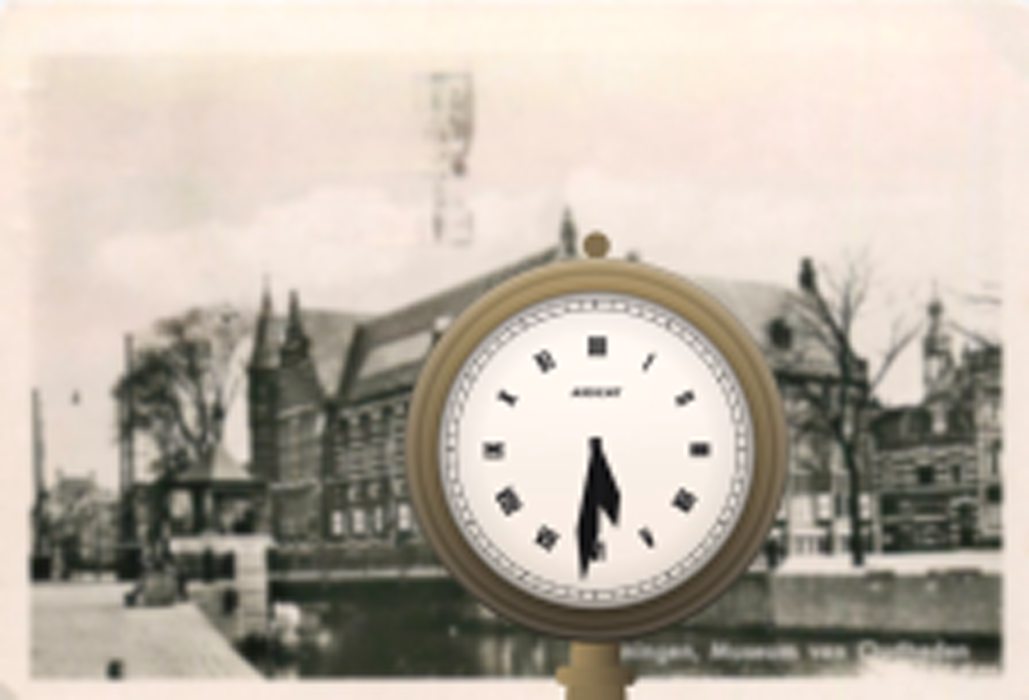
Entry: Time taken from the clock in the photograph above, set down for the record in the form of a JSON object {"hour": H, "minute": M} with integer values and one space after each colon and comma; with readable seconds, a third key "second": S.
{"hour": 5, "minute": 31}
